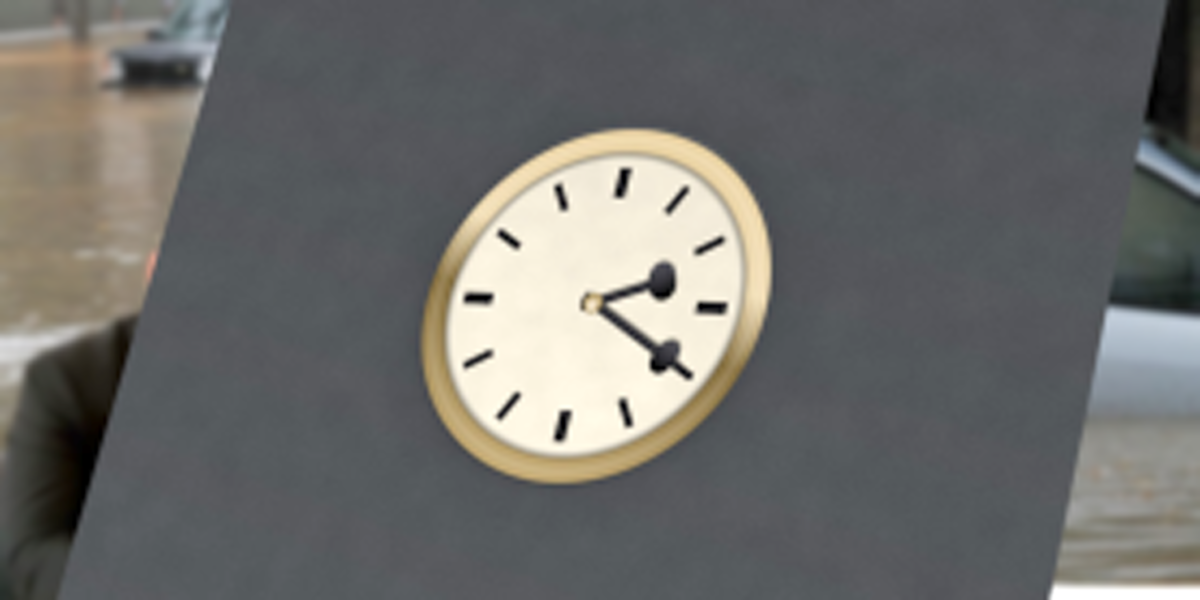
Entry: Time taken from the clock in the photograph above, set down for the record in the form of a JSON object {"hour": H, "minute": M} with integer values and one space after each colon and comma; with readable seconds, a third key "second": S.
{"hour": 2, "minute": 20}
